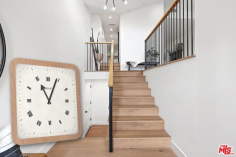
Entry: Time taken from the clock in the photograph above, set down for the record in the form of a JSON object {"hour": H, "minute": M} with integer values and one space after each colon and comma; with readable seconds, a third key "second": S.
{"hour": 11, "minute": 4}
